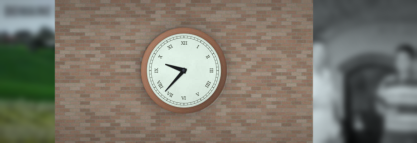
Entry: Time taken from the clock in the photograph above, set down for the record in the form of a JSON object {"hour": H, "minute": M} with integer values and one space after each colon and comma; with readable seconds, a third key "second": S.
{"hour": 9, "minute": 37}
